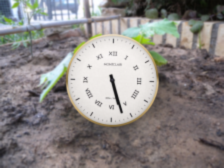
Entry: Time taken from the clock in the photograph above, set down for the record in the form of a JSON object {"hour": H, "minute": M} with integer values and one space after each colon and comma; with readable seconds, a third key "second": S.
{"hour": 5, "minute": 27}
